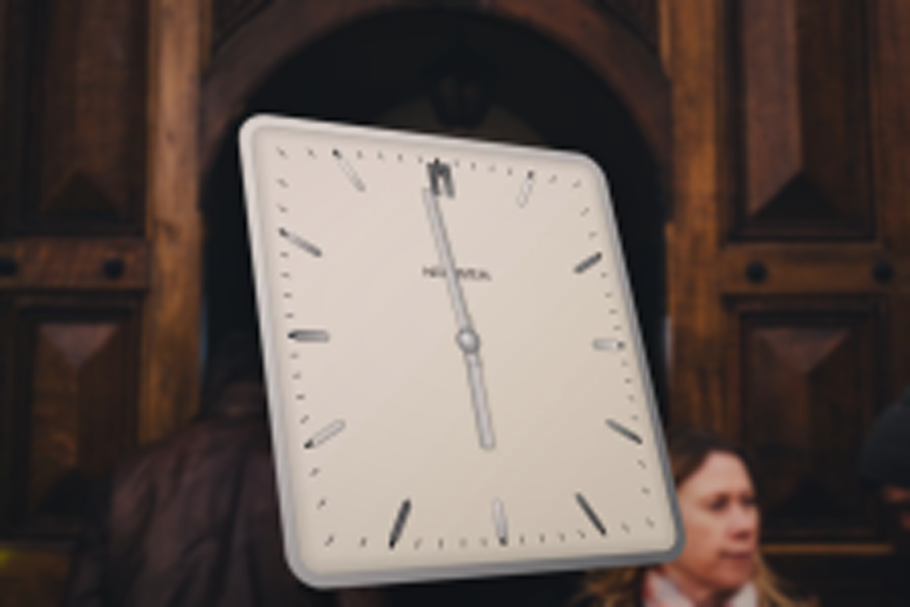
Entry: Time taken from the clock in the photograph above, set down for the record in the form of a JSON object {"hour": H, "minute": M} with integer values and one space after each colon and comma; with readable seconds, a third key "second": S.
{"hour": 5, "minute": 59}
